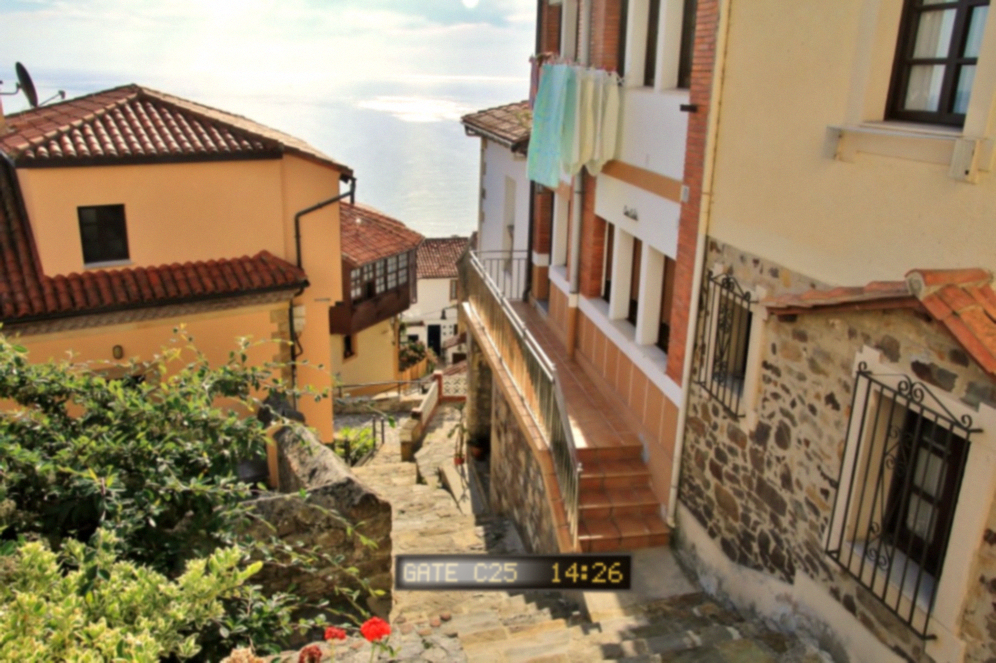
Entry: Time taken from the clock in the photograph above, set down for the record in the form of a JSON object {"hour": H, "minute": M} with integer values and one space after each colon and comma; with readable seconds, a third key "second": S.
{"hour": 14, "minute": 26}
